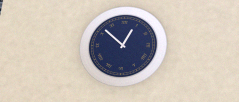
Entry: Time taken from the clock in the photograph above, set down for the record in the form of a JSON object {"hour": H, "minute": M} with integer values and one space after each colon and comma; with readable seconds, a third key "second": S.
{"hour": 12, "minute": 52}
